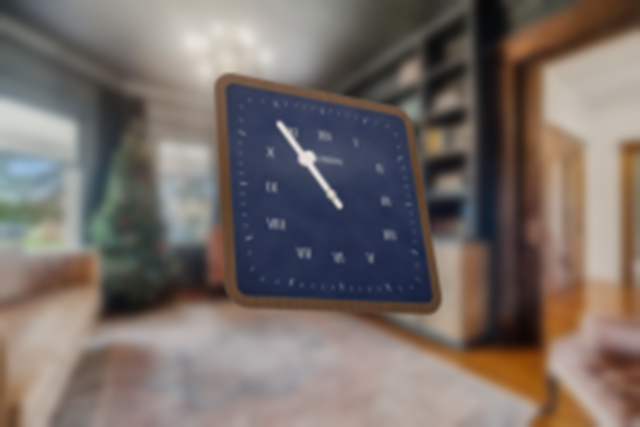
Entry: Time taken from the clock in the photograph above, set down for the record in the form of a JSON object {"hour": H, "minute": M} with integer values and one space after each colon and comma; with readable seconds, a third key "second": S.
{"hour": 10, "minute": 54}
